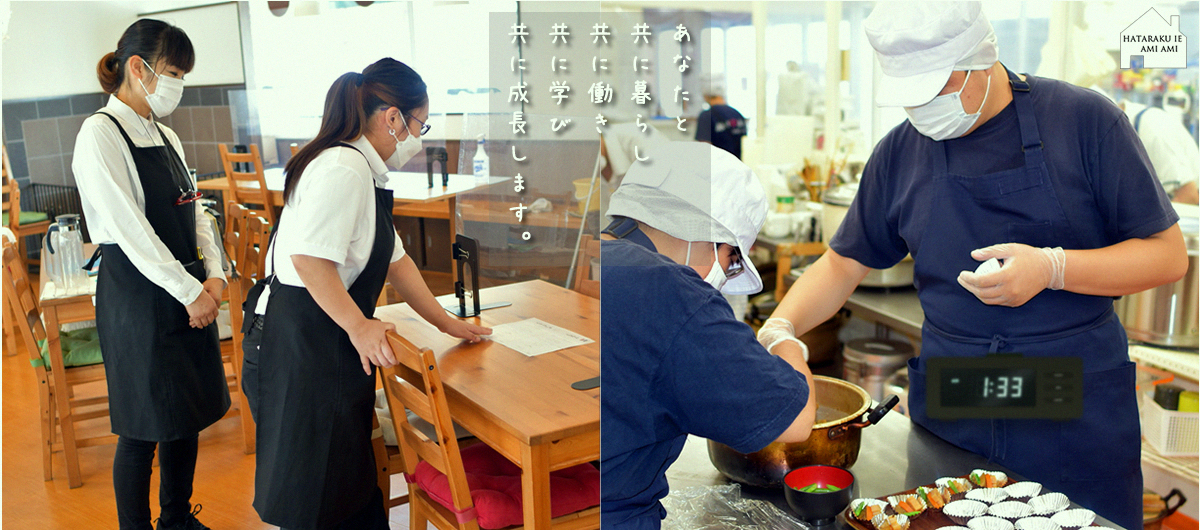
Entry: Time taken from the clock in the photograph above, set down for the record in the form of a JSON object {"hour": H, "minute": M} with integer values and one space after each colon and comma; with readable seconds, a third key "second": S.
{"hour": 1, "minute": 33}
